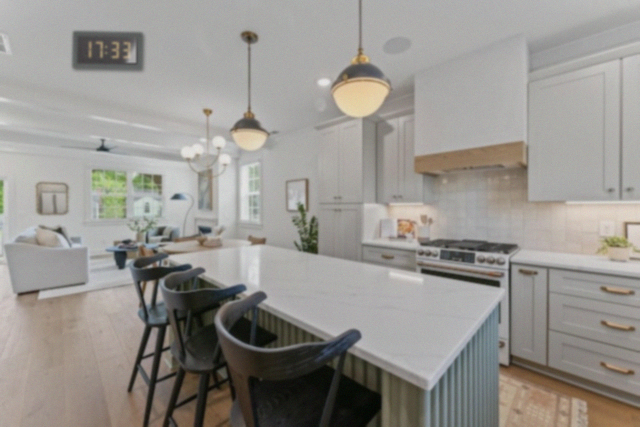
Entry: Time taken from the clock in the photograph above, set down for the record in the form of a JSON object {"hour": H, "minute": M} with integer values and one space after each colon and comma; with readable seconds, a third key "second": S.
{"hour": 17, "minute": 33}
